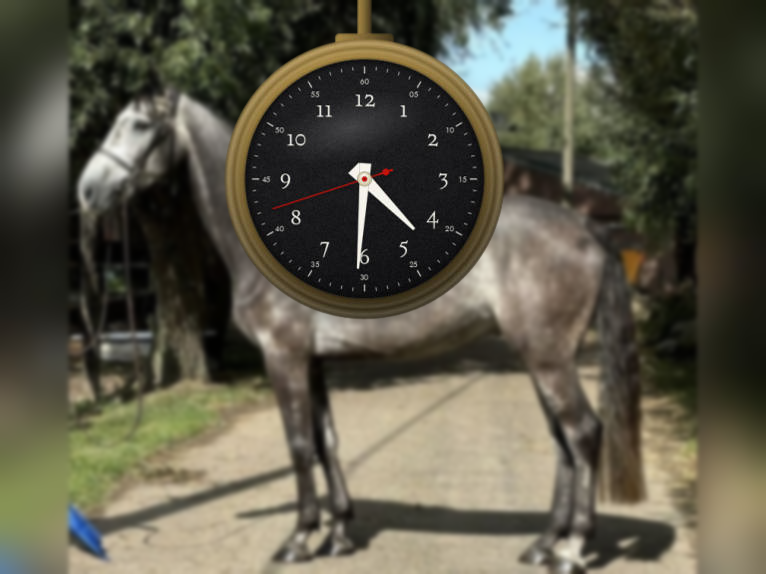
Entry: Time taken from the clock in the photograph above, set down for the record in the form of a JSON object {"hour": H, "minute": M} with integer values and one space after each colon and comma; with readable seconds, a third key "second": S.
{"hour": 4, "minute": 30, "second": 42}
